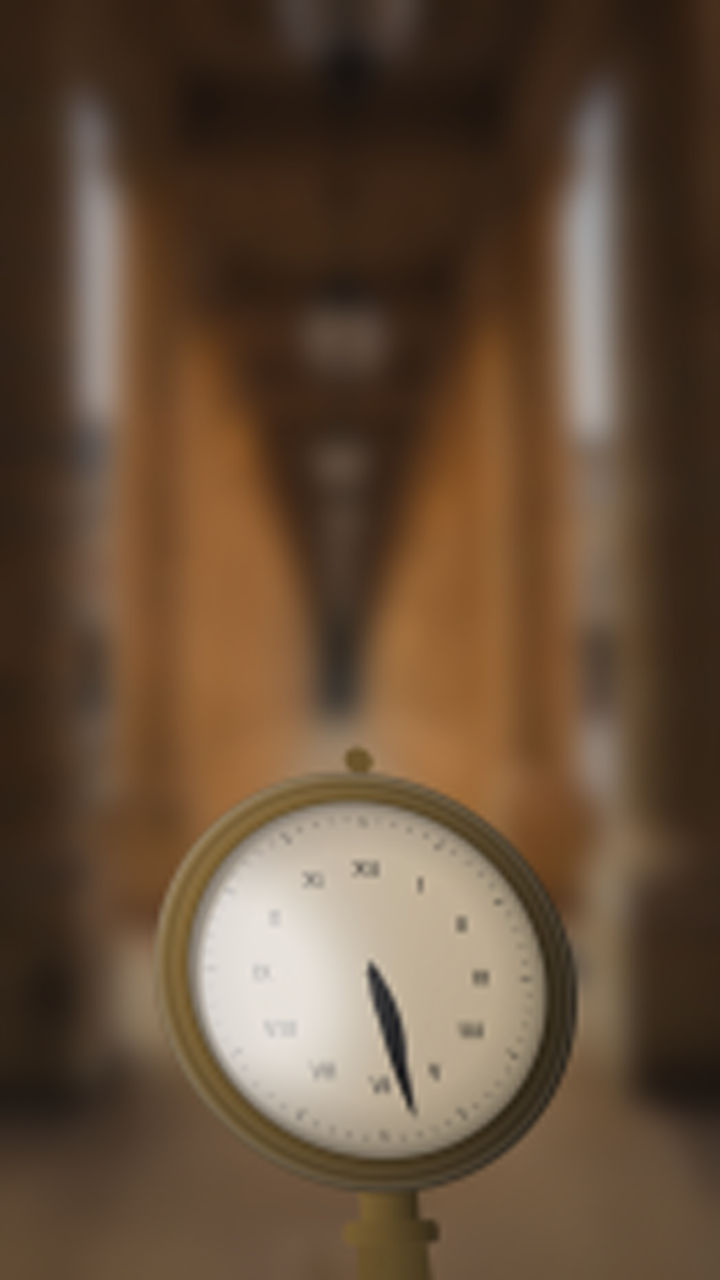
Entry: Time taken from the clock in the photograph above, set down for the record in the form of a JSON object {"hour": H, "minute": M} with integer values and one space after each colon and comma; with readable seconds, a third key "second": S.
{"hour": 5, "minute": 28}
